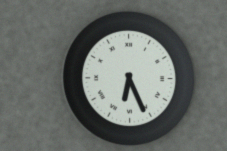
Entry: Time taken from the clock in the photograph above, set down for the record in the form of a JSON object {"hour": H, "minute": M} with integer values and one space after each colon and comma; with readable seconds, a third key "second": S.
{"hour": 6, "minute": 26}
